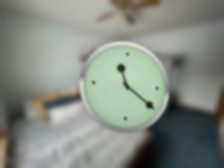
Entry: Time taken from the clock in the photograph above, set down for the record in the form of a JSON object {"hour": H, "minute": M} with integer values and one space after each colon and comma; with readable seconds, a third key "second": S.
{"hour": 11, "minute": 21}
